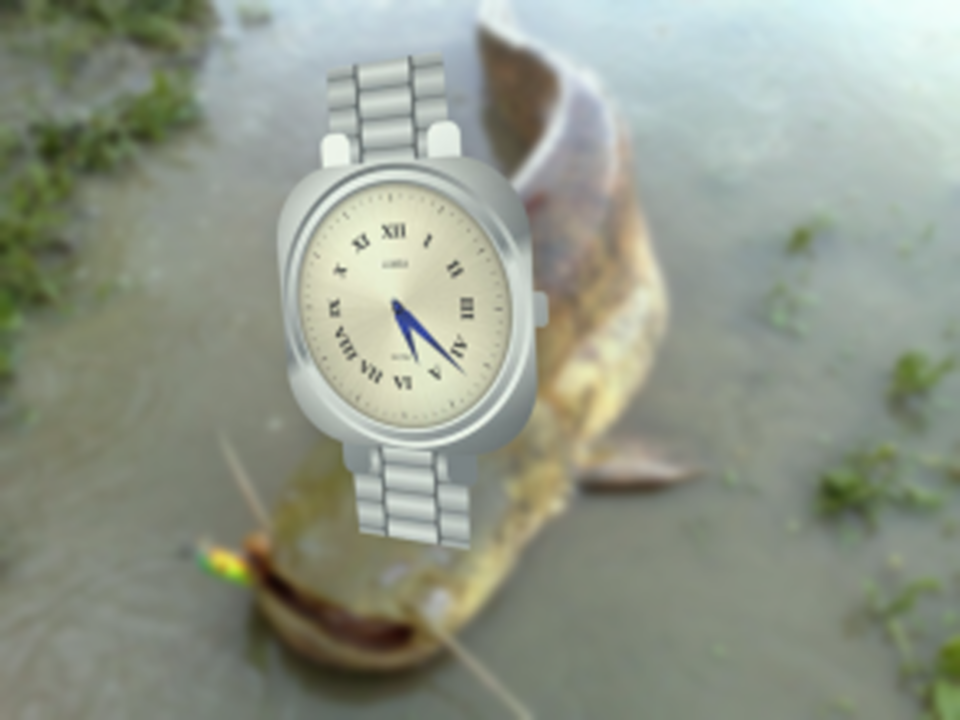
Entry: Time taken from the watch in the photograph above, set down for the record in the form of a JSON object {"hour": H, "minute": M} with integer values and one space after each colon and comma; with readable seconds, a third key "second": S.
{"hour": 5, "minute": 22}
